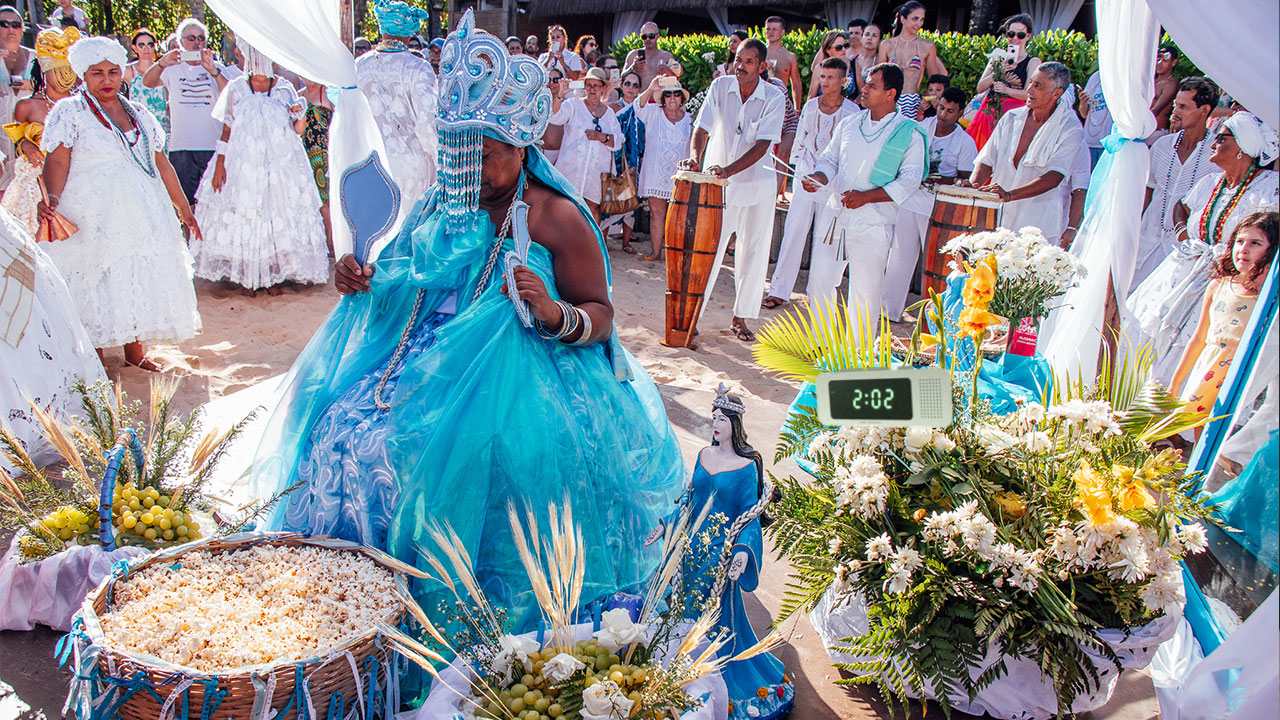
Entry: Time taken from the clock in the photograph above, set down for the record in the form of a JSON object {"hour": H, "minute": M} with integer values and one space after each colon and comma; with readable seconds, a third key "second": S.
{"hour": 2, "minute": 2}
